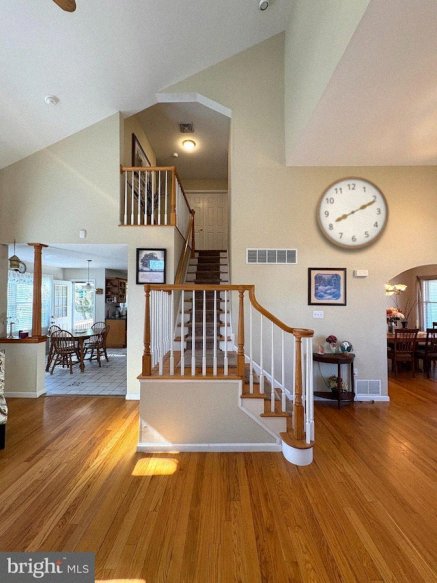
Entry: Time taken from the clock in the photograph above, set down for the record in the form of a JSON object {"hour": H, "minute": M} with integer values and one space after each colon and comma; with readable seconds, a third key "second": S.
{"hour": 8, "minute": 11}
